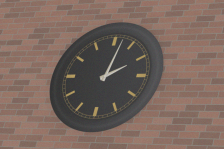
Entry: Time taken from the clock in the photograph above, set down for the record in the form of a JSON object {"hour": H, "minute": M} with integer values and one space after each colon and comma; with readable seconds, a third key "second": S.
{"hour": 2, "minute": 2}
